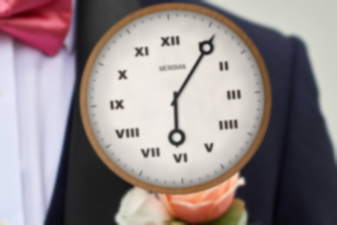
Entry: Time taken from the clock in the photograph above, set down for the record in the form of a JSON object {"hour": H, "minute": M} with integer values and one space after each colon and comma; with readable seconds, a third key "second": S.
{"hour": 6, "minute": 6}
